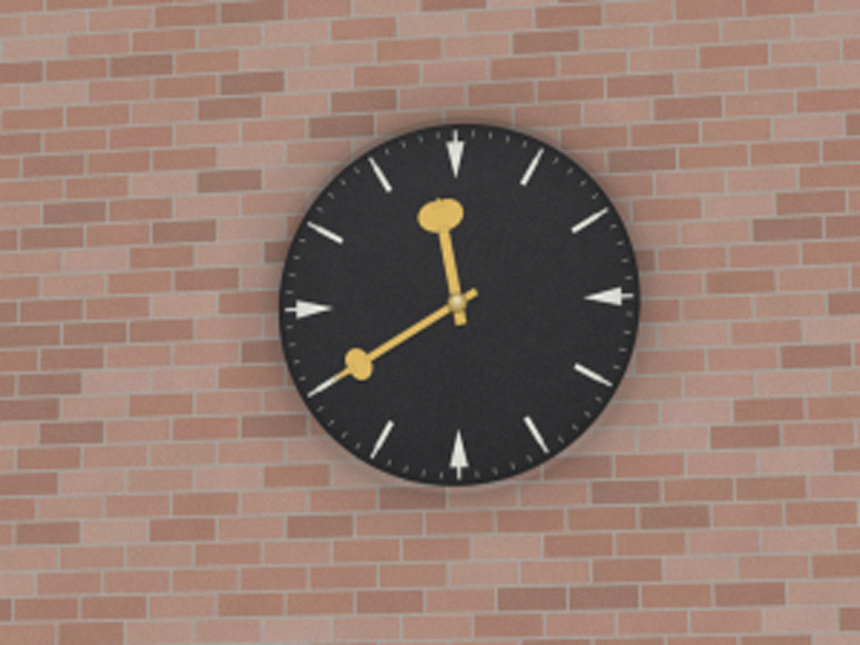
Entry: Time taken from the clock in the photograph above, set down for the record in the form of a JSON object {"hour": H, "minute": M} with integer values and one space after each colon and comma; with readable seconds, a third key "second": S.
{"hour": 11, "minute": 40}
